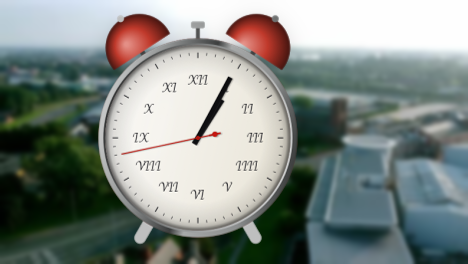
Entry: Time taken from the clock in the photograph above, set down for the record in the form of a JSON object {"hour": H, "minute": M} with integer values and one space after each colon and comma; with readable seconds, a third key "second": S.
{"hour": 1, "minute": 4, "second": 43}
